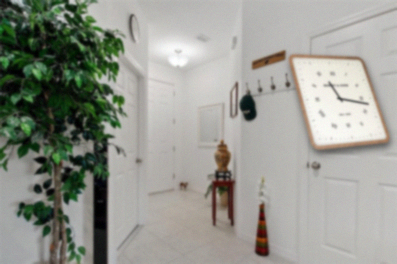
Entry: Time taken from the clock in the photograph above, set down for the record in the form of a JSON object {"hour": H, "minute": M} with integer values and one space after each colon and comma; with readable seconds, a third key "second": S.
{"hour": 11, "minute": 17}
